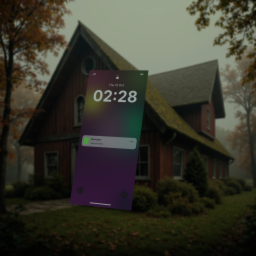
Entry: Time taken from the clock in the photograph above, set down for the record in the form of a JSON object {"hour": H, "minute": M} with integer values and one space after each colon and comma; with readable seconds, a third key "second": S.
{"hour": 2, "minute": 28}
